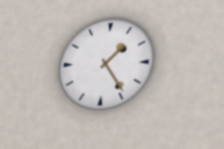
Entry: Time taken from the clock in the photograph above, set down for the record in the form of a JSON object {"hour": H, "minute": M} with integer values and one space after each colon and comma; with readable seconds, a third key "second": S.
{"hour": 1, "minute": 24}
